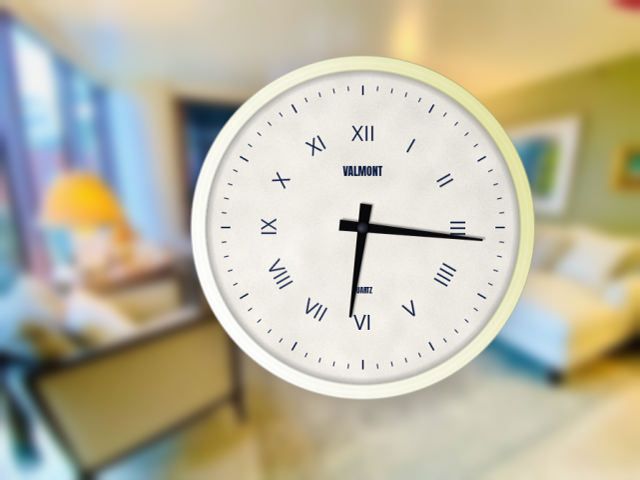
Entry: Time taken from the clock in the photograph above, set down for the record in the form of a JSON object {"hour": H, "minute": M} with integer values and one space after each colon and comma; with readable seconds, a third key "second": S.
{"hour": 6, "minute": 16}
